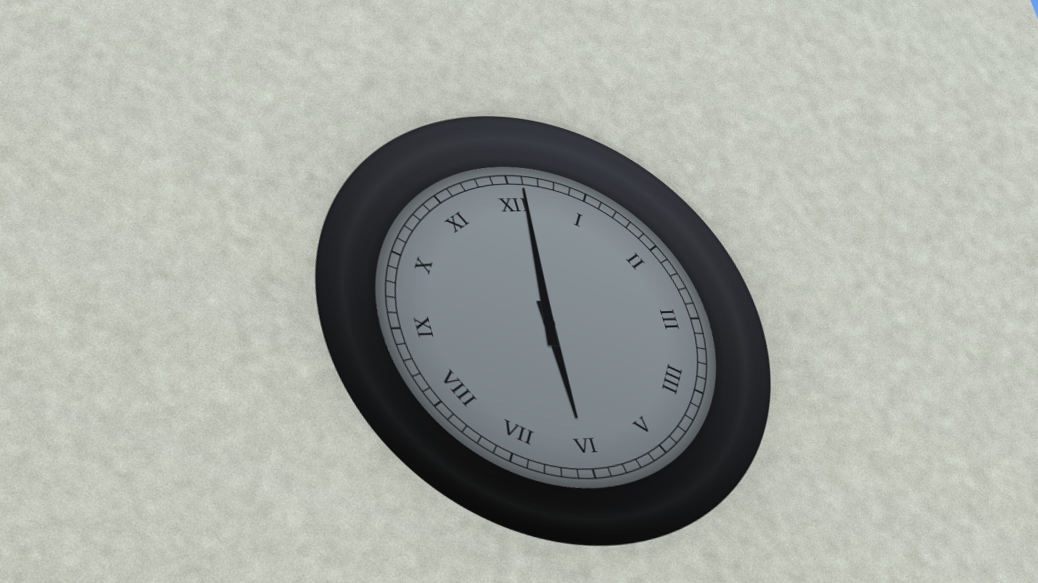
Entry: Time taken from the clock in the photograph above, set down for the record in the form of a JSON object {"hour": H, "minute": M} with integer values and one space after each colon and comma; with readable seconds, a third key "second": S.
{"hour": 6, "minute": 1}
